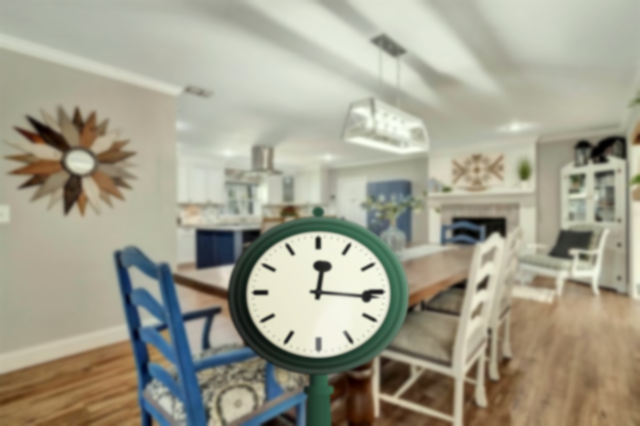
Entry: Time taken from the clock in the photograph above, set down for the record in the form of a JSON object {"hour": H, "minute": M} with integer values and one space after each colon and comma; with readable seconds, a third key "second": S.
{"hour": 12, "minute": 16}
